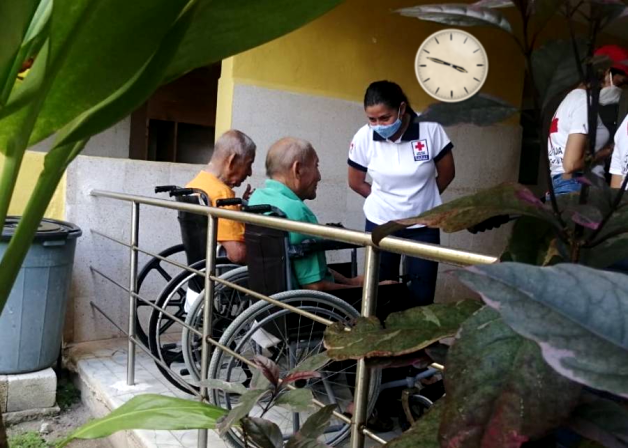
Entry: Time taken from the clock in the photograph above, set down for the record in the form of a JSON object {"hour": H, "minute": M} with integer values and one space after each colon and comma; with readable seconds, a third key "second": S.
{"hour": 3, "minute": 48}
